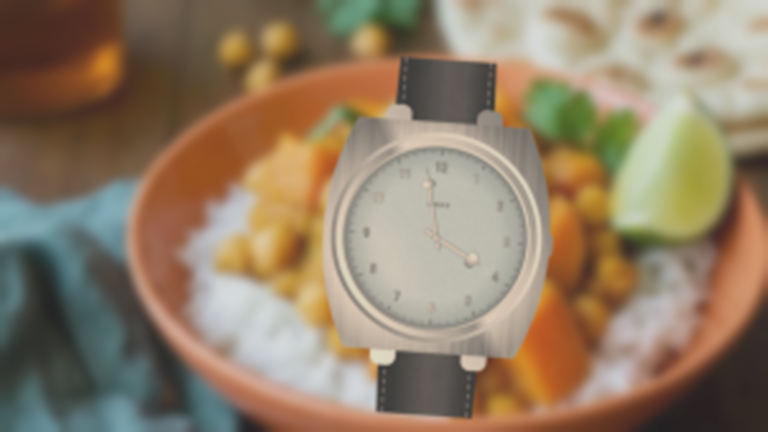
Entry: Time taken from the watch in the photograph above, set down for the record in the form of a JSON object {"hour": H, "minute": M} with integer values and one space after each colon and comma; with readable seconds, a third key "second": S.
{"hour": 3, "minute": 58}
